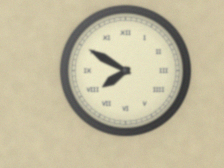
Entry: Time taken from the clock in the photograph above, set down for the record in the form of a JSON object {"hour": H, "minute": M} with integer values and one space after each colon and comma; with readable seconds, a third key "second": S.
{"hour": 7, "minute": 50}
